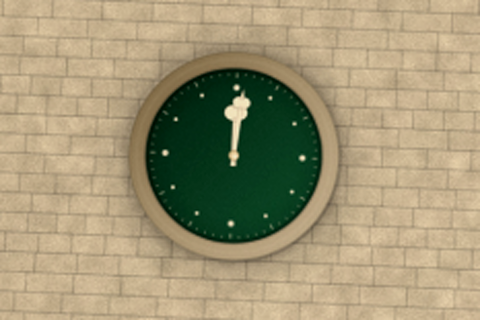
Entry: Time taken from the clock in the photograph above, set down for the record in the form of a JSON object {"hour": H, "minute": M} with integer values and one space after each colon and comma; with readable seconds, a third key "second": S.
{"hour": 12, "minute": 1}
